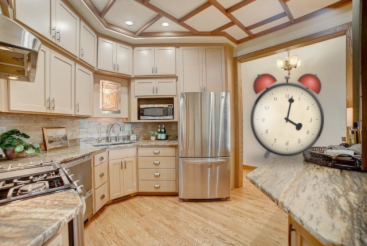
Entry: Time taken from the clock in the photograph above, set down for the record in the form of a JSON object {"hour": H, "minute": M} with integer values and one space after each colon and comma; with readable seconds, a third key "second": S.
{"hour": 4, "minute": 2}
